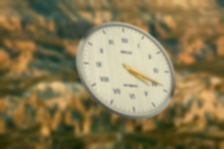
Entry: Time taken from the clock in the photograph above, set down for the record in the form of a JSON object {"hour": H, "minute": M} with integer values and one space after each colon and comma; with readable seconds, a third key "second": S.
{"hour": 4, "minute": 19}
